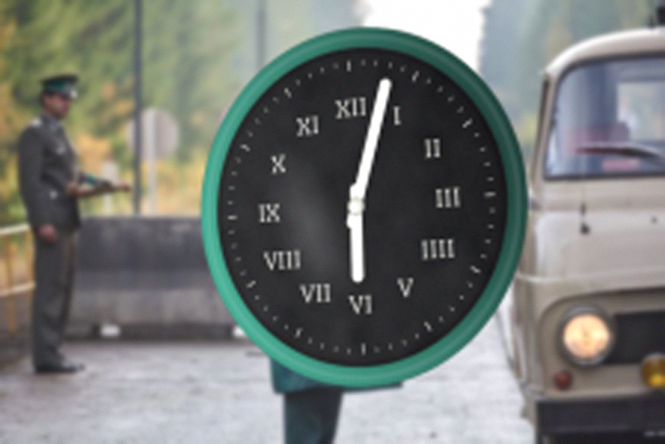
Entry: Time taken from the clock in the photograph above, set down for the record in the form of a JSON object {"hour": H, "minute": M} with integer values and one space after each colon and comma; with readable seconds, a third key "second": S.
{"hour": 6, "minute": 3}
